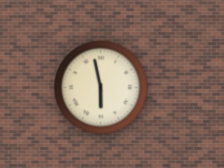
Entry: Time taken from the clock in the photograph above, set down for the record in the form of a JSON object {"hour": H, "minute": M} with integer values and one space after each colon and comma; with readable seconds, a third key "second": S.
{"hour": 5, "minute": 58}
